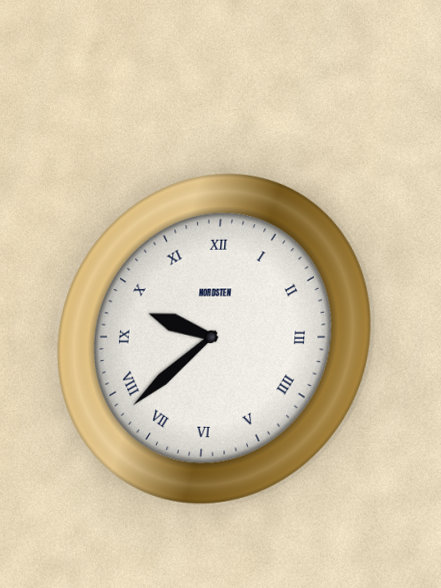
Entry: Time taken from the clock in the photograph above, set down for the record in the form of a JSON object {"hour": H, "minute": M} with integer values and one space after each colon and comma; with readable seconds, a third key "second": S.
{"hour": 9, "minute": 38}
